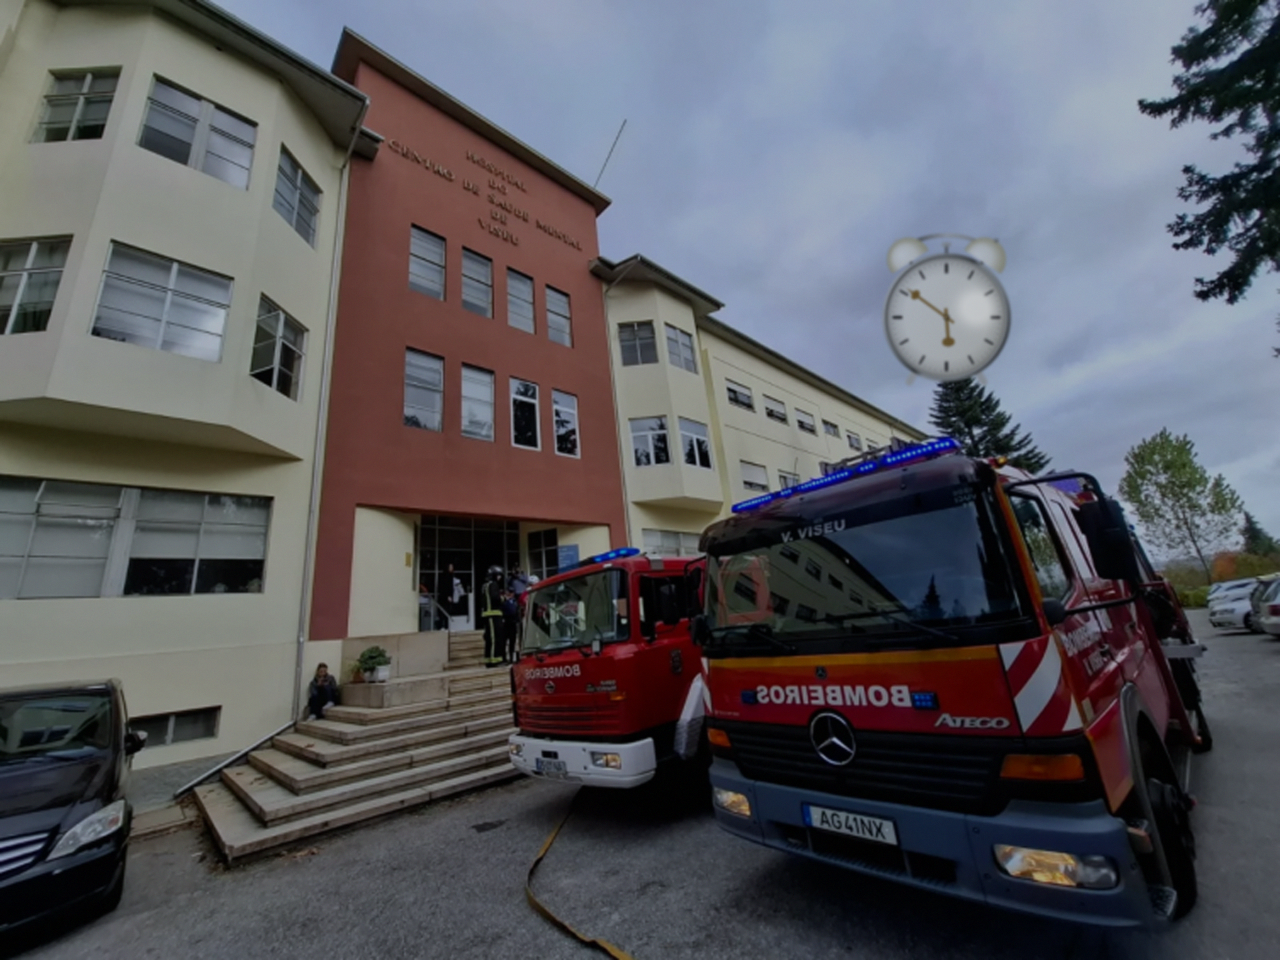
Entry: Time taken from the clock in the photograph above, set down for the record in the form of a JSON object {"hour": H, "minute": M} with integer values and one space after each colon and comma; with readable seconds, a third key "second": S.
{"hour": 5, "minute": 51}
